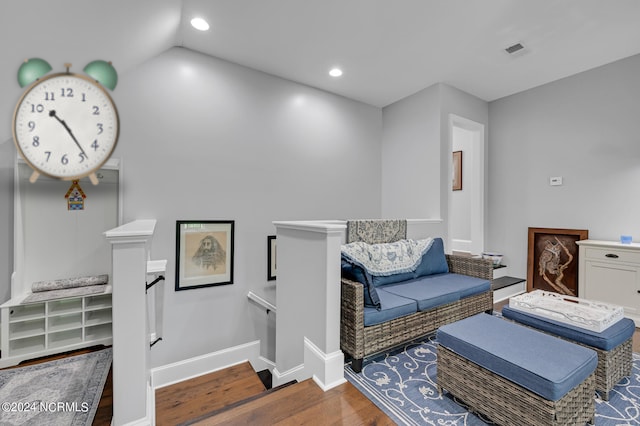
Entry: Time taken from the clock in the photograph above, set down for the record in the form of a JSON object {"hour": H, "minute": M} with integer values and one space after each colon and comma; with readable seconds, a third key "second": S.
{"hour": 10, "minute": 24}
